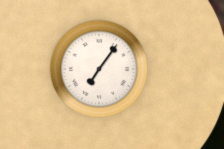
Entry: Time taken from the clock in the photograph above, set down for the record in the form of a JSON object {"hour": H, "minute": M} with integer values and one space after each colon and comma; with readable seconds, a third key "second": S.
{"hour": 7, "minute": 6}
